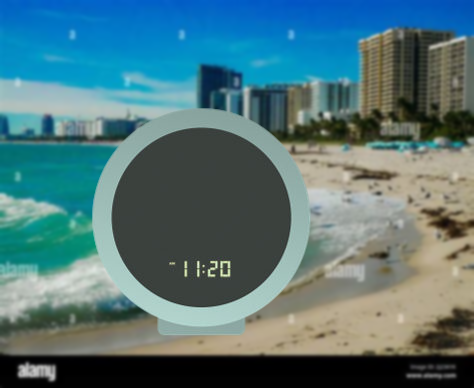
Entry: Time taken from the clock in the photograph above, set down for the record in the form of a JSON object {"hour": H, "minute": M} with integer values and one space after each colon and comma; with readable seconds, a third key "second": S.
{"hour": 11, "minute": 20}
